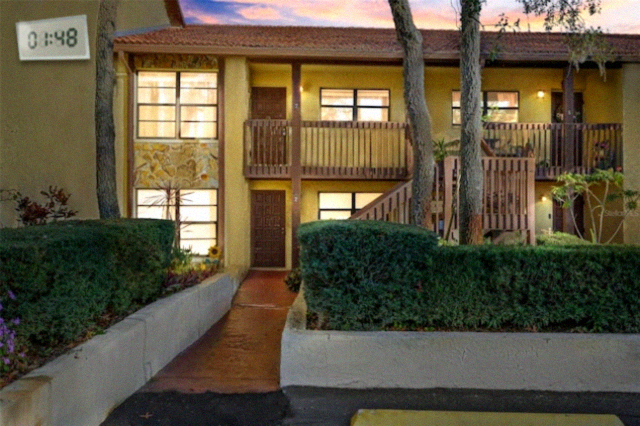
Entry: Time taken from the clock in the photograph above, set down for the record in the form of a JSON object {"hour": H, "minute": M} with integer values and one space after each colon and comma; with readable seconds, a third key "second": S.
{"hour": 1, "minute": 48}
